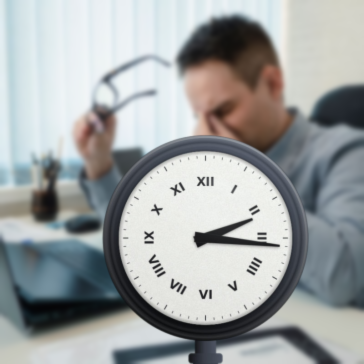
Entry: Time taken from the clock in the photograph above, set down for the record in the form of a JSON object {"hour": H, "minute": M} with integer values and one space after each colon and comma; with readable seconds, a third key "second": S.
{"hour": 2, "minute": 16}
